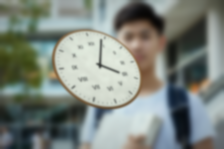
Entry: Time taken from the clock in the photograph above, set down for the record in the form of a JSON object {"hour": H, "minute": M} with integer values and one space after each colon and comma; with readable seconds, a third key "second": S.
{"hour": 4, "minute": 4}
